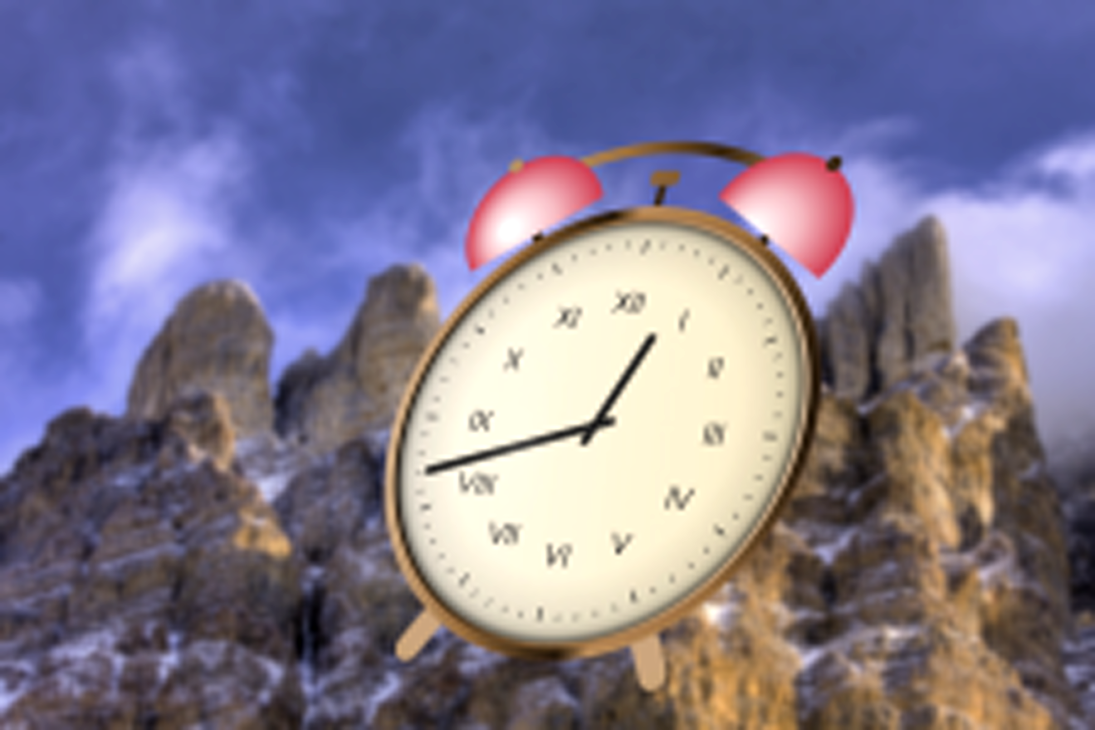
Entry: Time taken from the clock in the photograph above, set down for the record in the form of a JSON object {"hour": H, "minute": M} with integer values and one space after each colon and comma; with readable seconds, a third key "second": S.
{"hour": 12, "minute": 42}
